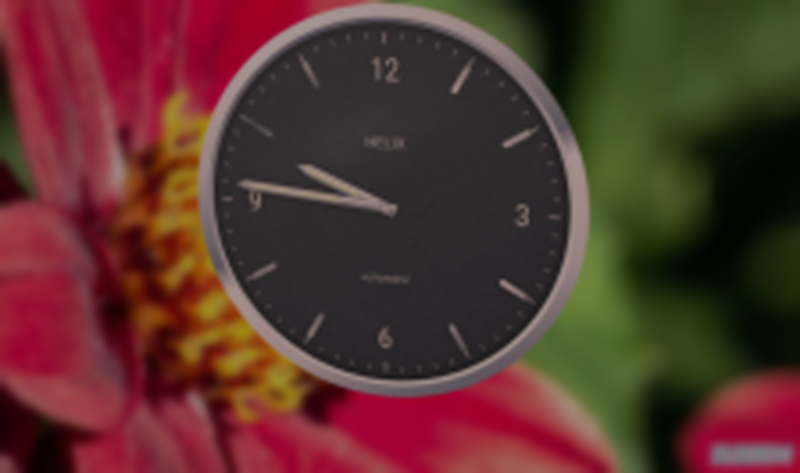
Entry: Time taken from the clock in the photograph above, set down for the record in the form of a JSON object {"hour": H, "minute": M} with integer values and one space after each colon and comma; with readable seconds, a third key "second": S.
{"hour": 9, "minute": 46}
